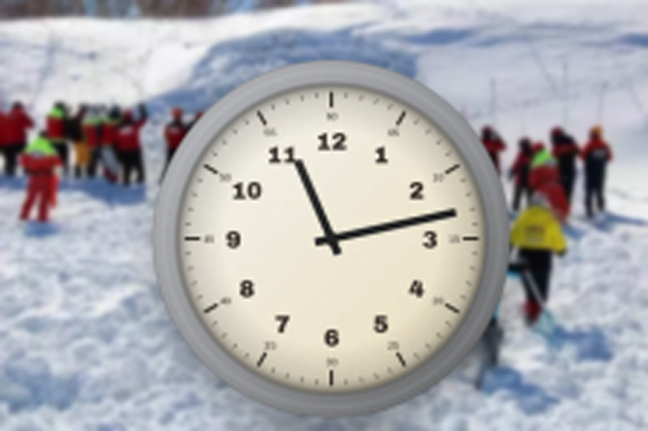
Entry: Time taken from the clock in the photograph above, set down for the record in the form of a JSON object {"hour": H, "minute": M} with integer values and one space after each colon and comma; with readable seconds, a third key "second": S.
{"hour": 11, "minute": 13}
